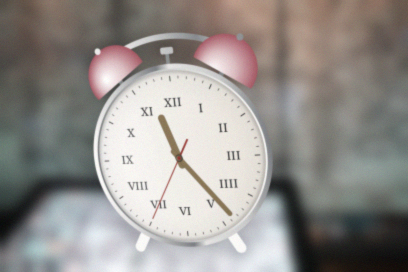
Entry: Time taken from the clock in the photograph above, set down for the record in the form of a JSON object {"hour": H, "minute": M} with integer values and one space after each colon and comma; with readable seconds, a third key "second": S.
{"hour": 11, "minute": 23, "second": 35}
